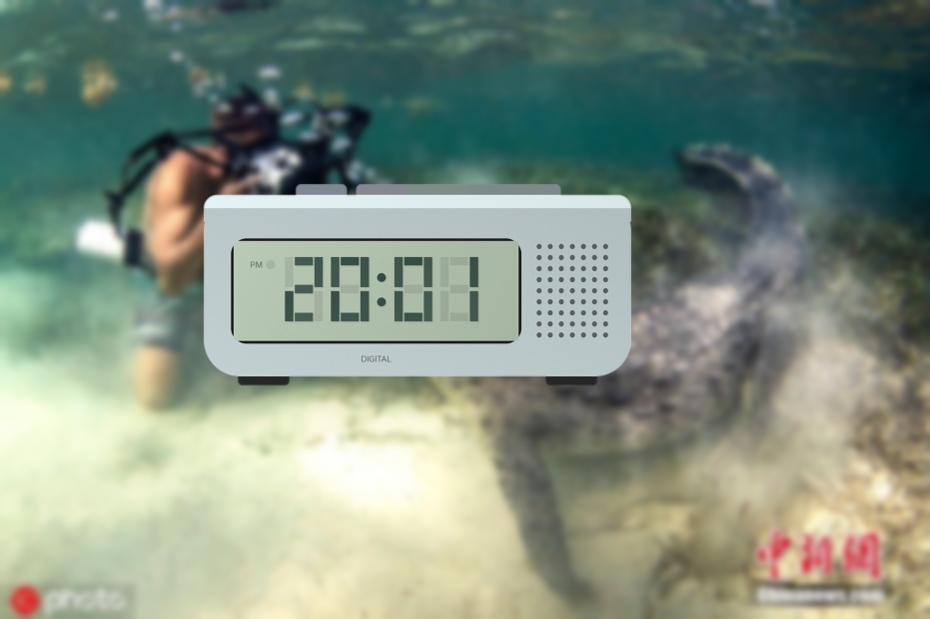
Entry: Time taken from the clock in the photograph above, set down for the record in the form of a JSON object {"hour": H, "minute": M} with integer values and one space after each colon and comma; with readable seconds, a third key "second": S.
{"hour": 20, "minute": 1}
